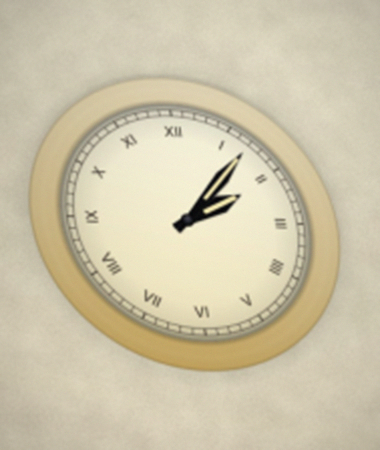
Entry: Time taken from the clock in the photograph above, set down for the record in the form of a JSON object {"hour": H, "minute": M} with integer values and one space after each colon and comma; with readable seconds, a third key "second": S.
{"hour": 2, "minute": 7}
